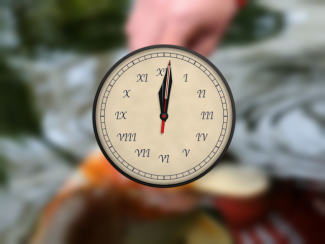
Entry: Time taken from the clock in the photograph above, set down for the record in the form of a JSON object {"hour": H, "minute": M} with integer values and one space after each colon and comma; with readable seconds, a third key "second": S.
{"hour": 12, "minute": 1, "second": 1}
